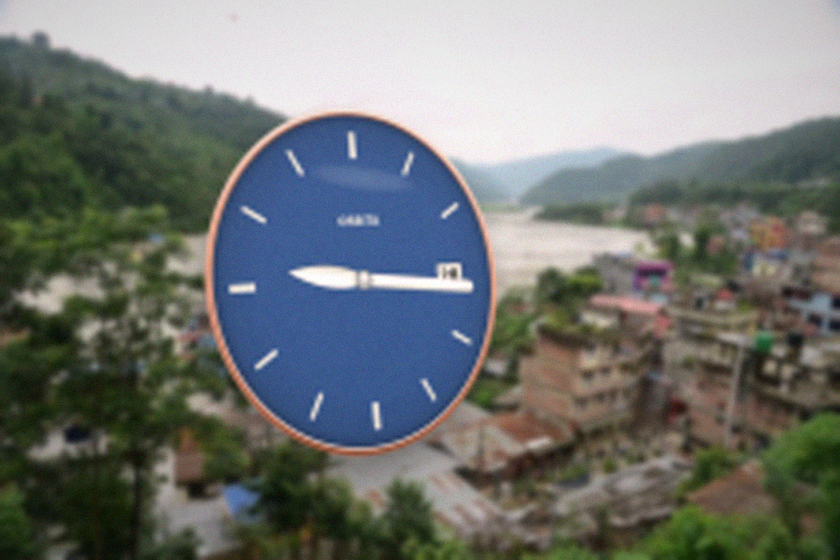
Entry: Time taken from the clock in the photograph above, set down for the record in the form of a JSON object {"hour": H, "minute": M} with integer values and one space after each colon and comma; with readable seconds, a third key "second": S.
{"hour": 9, "minute": 16}
